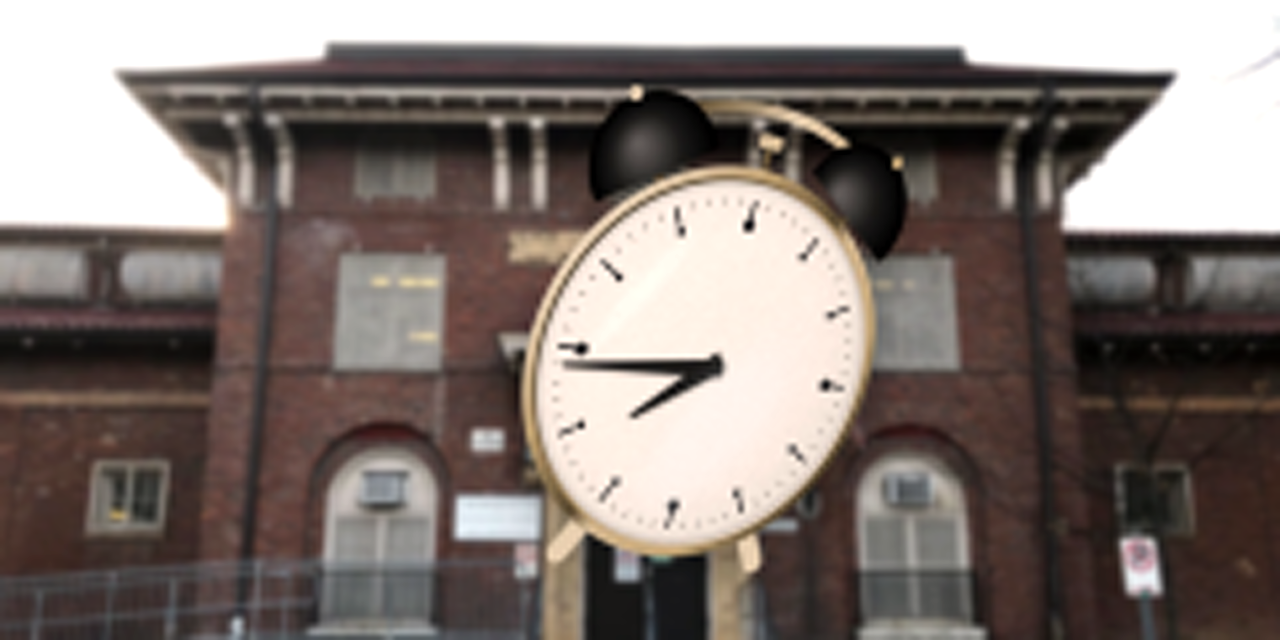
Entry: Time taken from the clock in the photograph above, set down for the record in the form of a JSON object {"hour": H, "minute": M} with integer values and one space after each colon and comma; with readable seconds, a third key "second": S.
{"hour": 7, "minute": 44}
